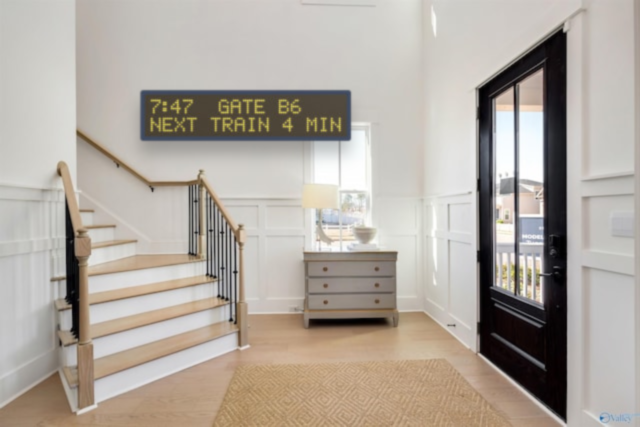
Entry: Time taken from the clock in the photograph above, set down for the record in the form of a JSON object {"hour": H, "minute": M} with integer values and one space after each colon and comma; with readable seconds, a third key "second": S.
{"hour": 7, "minute": 47}
